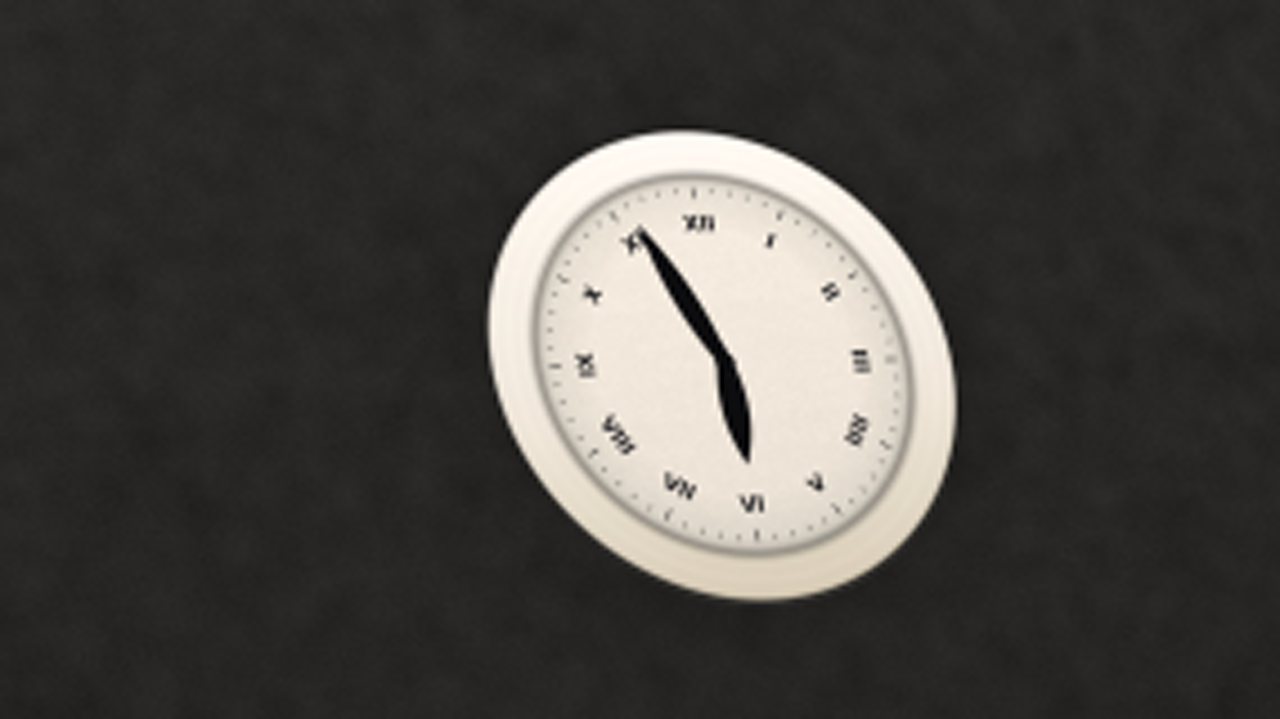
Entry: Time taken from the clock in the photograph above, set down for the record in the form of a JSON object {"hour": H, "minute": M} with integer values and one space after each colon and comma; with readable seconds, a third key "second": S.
{"hour": 5, "minute": 56}
